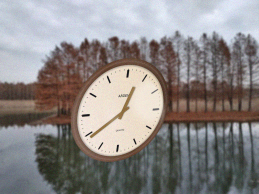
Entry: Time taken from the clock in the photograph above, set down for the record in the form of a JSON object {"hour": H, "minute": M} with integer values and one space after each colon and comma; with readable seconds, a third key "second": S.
{"hour": 12, "minute": 39}
